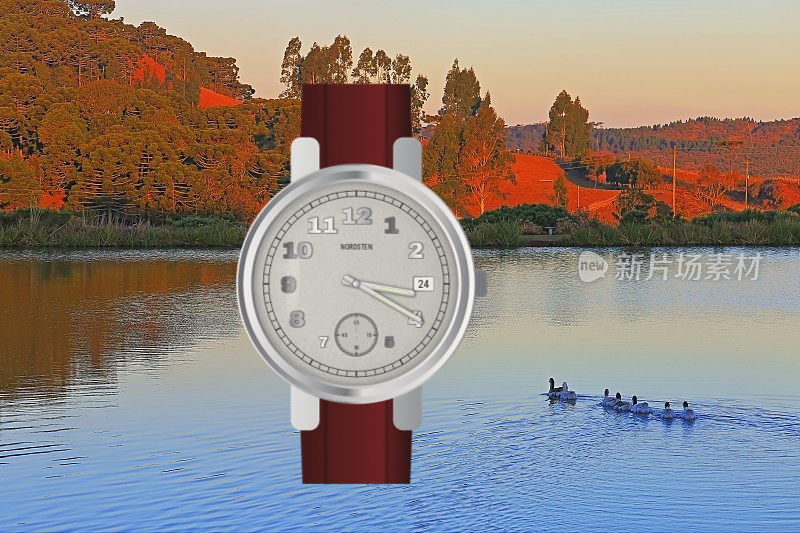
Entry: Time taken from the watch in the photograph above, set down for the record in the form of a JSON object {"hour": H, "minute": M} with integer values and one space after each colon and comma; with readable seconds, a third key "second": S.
{"hour": 3, "minute": 20}
